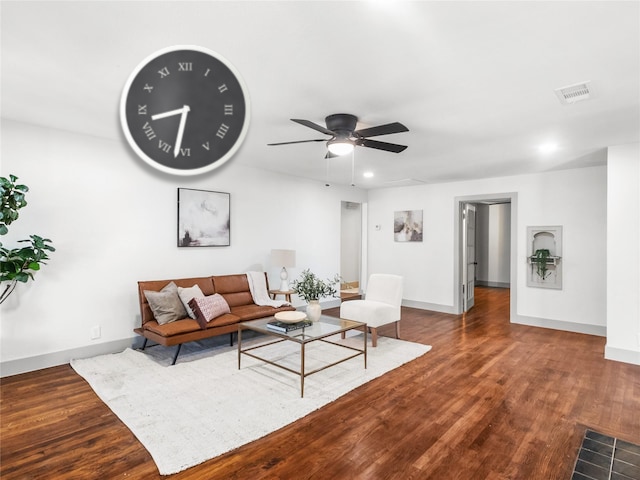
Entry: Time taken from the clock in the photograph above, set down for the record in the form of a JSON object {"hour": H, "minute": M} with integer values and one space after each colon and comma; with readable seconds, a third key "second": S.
{"hour": 8, "minute": 32}
